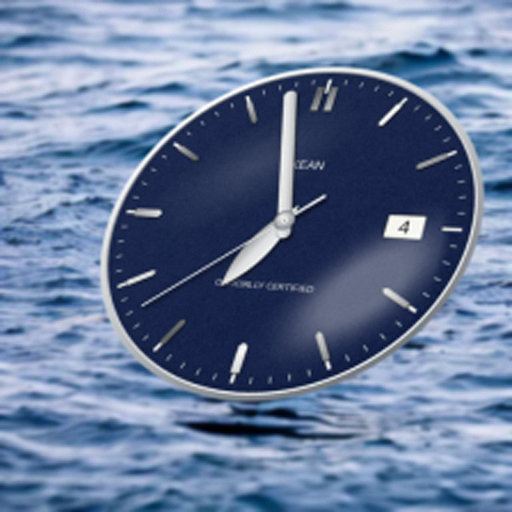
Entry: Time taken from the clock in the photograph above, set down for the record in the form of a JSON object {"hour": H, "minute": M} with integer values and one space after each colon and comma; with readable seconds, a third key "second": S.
{"hour": 6, "minute": 57, "second": 38}
